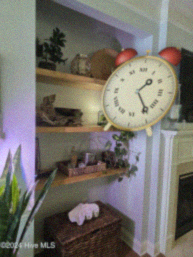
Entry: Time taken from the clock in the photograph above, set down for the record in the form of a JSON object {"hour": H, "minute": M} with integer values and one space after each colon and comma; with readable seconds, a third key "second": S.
{"hour": 1, "minute": 24}
